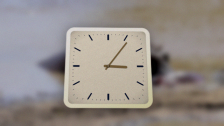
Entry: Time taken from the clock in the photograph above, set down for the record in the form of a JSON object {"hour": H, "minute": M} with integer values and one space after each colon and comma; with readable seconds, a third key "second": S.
{"hour": 3, "minute": 6}
